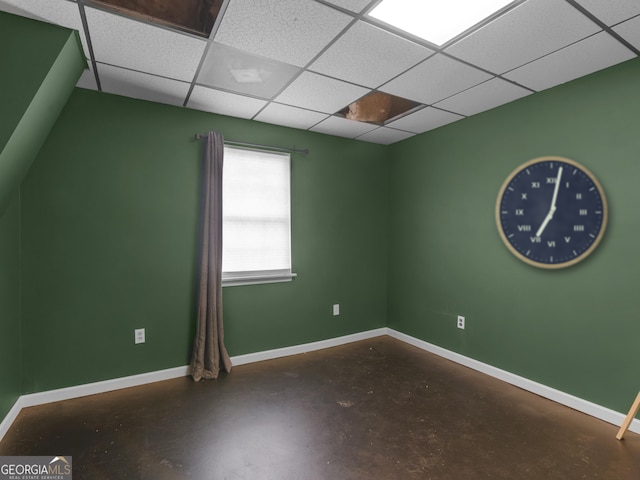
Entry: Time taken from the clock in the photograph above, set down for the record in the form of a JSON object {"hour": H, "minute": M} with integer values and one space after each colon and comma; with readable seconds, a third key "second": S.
{"hour": 7, "minute": 2}
